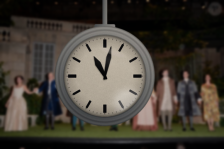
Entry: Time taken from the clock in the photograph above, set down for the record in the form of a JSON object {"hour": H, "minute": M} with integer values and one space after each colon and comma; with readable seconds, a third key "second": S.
{"hour": 11, "minute": 2}
